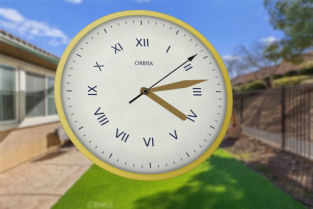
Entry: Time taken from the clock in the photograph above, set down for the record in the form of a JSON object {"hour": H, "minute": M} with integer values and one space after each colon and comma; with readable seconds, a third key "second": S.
{"hour": 4, "minute": 13, "second": 9}
